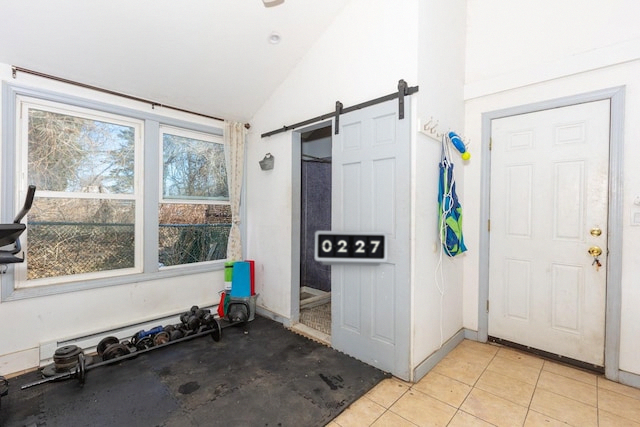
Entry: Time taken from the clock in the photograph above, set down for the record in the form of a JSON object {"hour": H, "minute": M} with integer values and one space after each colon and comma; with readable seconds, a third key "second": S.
{"hour": 2, "minute": 27}
